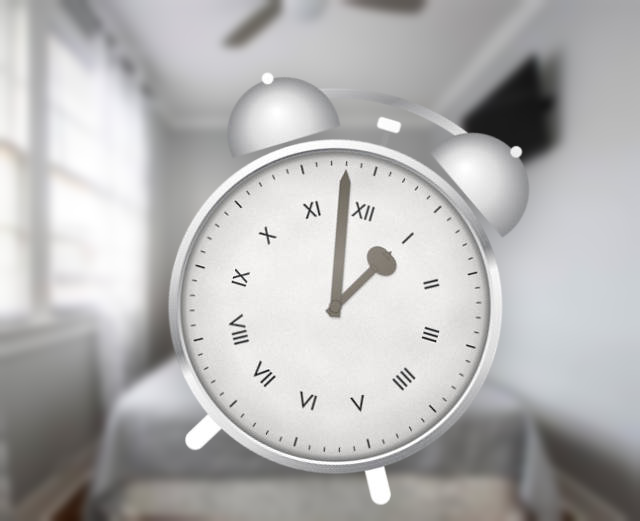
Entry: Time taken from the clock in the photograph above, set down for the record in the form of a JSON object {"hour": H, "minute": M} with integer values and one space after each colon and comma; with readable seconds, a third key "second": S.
{"hour": 12, "minute": 58}
